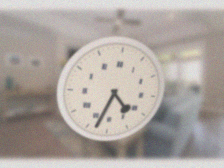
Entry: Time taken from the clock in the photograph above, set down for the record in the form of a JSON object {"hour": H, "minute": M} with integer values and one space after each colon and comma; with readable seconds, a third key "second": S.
{"hour": 4, "minute": 33}
